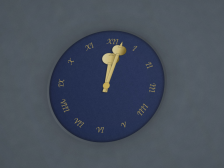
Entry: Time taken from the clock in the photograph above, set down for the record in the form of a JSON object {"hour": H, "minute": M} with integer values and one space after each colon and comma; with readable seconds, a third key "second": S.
{"hour": 12, "minute": 2}
